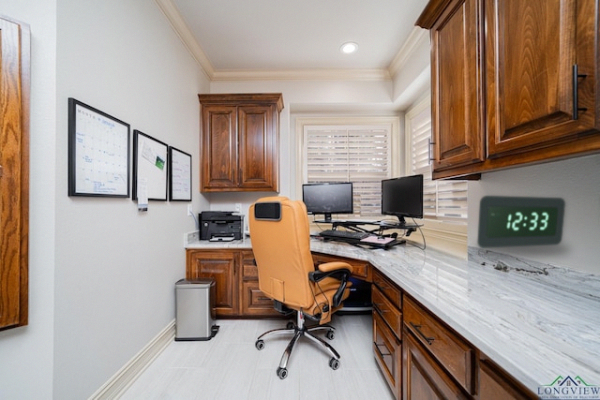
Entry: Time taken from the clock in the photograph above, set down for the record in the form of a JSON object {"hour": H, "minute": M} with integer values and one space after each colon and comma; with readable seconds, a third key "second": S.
{"hour": 12, "minute": 33}
